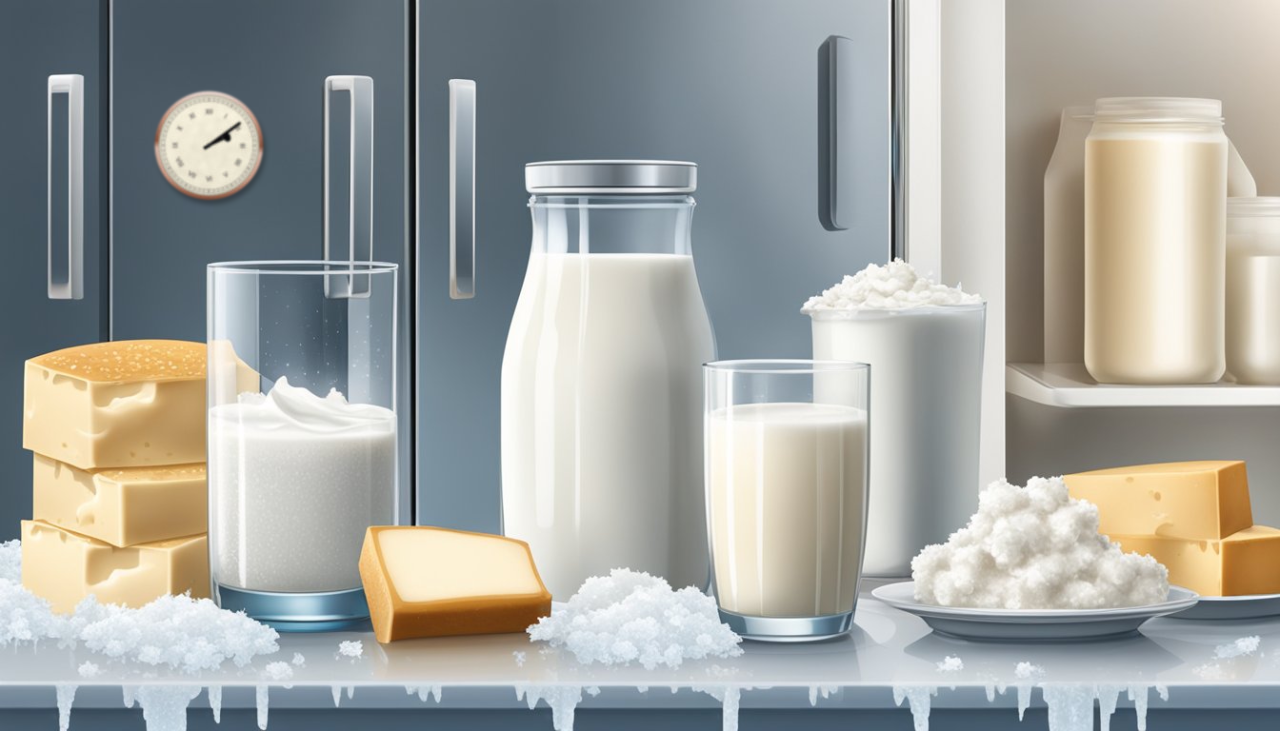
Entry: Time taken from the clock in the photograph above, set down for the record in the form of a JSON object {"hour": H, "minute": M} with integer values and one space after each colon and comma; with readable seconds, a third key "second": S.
{"hour": 2, "minute": 9}
